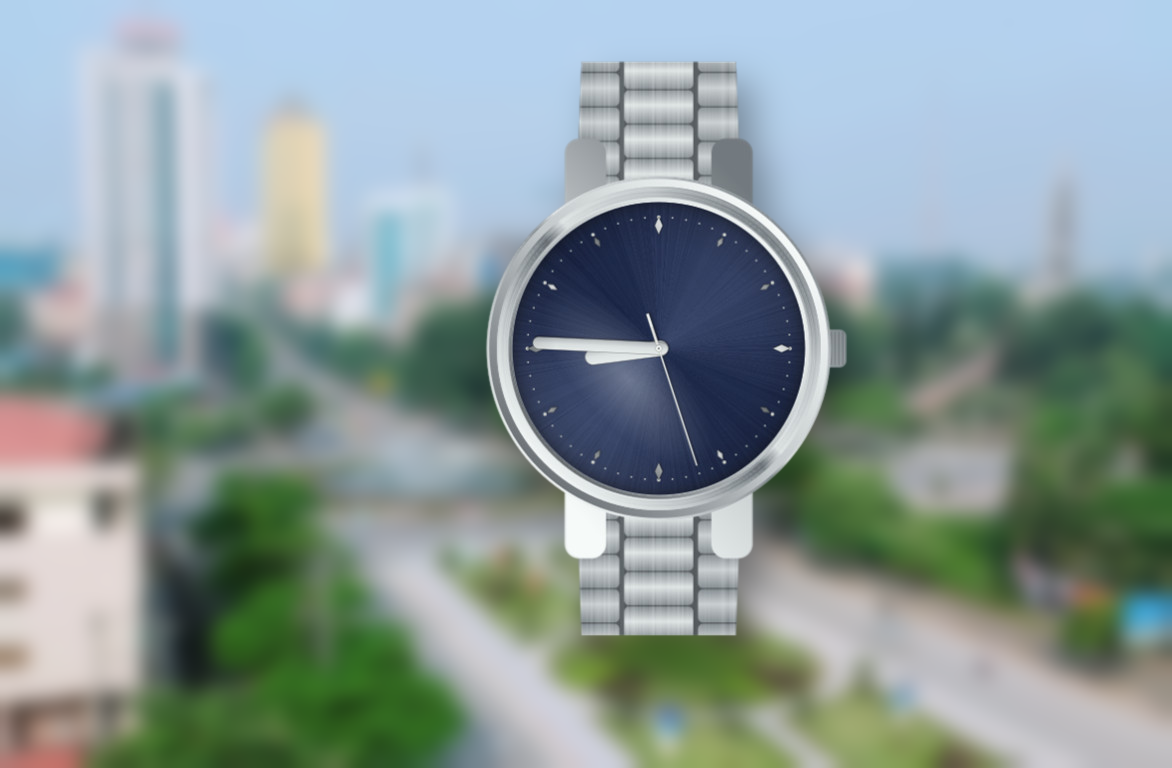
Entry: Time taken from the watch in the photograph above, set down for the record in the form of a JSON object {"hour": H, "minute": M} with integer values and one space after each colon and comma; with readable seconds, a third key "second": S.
{"hour": 8, "minute": 45, "second": 27}
